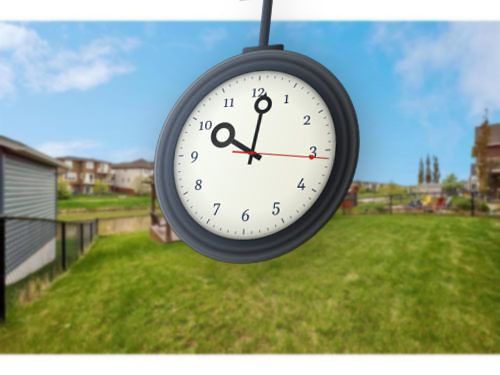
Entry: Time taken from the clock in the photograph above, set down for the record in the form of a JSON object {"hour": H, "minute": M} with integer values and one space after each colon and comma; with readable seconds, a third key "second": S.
{"hour": 10, "minute": 1, "second": 16}
